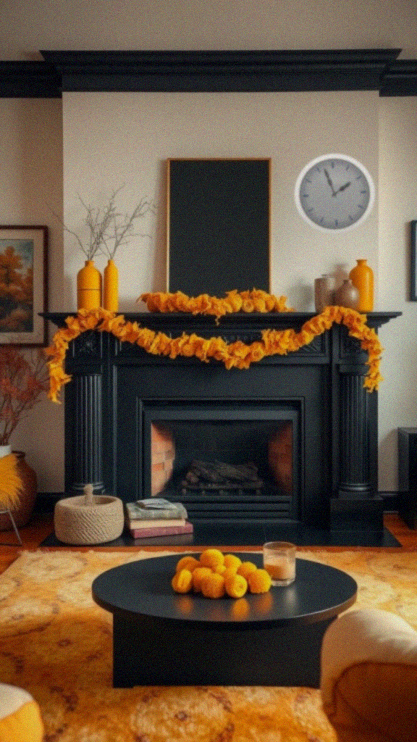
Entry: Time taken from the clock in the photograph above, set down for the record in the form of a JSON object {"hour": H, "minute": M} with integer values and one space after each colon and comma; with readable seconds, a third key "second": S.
{"hour": 1, "minute": 57}
